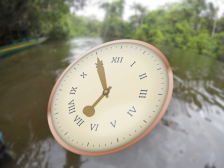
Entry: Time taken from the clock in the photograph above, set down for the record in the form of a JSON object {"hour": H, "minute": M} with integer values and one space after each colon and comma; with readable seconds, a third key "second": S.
{"hour": 6, "minute": 55}
